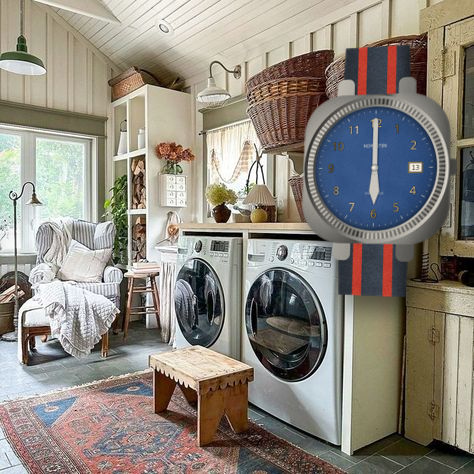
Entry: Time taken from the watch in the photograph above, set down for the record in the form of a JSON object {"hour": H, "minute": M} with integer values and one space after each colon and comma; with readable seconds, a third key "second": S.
{"hour": 6, "minute": 0}
